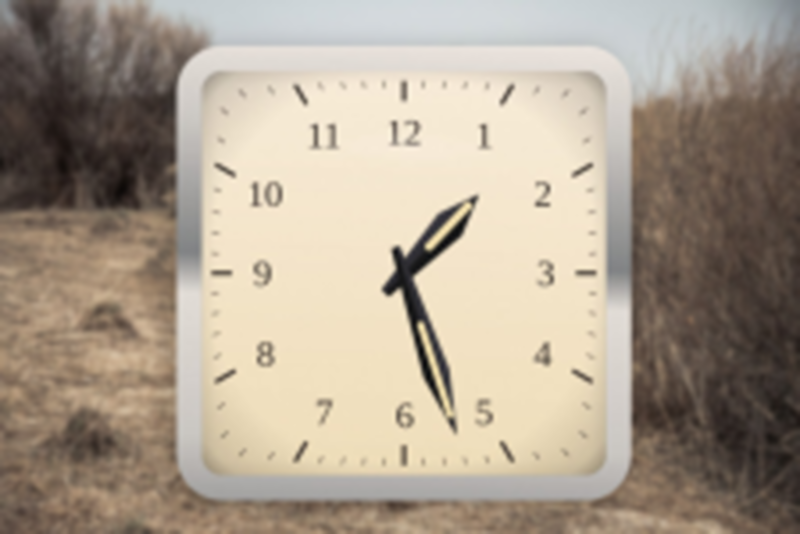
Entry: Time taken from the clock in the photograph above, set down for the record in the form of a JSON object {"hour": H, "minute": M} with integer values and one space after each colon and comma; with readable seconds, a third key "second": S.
{"hour": 1, "minute": 27}
